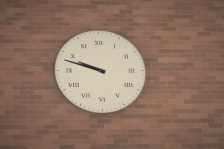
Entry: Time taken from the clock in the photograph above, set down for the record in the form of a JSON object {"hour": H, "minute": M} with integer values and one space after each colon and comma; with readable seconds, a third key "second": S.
{"hour": 9, "minute": 48}
